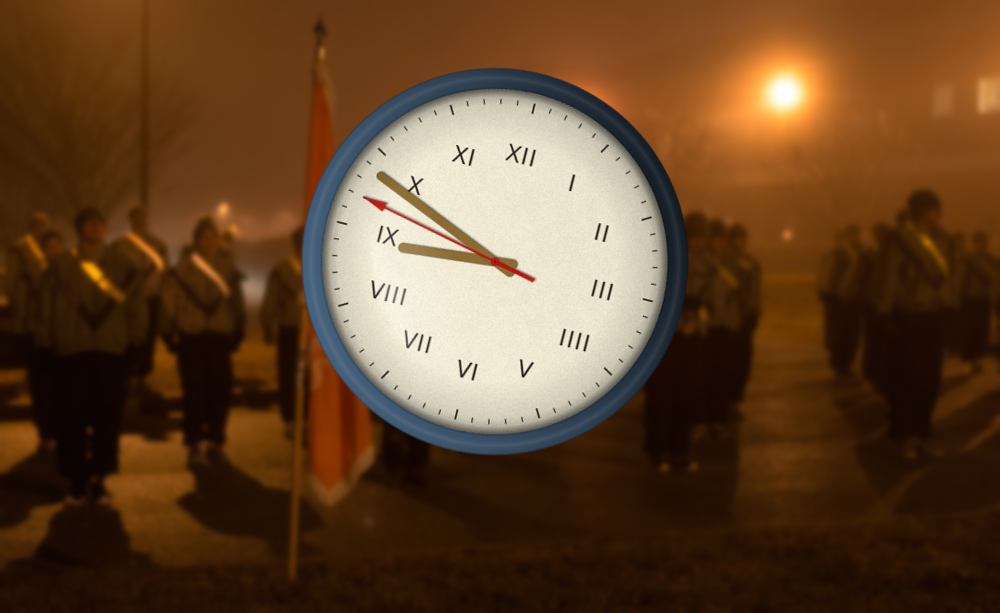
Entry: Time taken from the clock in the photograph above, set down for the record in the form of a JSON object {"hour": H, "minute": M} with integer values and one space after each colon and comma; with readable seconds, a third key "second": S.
{"hour": 8, "minute": 48, "second": 47}
